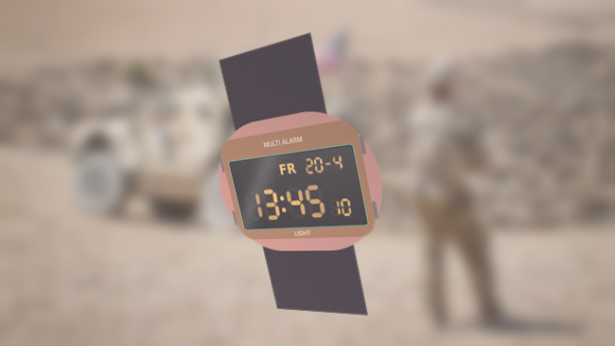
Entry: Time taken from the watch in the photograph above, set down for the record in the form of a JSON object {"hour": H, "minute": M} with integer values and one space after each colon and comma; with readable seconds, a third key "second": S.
{"hour": 13, "minute": 45, "second": 10}
